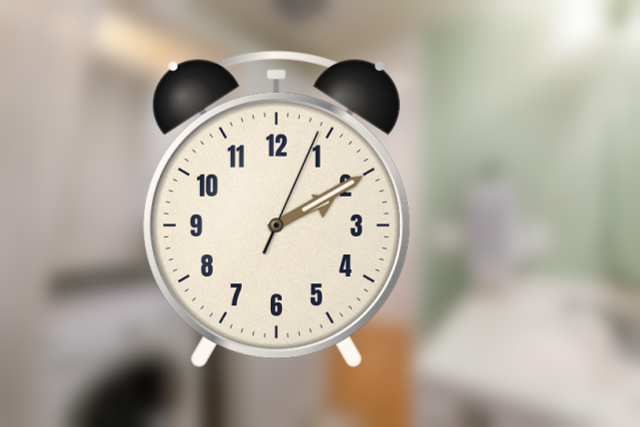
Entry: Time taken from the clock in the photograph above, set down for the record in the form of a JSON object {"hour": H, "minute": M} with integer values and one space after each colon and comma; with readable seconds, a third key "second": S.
{"hour": 2, "minute": 10, "second": 4}
